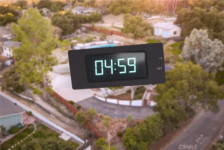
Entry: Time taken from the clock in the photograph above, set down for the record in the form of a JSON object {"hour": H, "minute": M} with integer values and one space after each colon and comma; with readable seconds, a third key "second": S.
{"hour": 4, "minute": 59}
